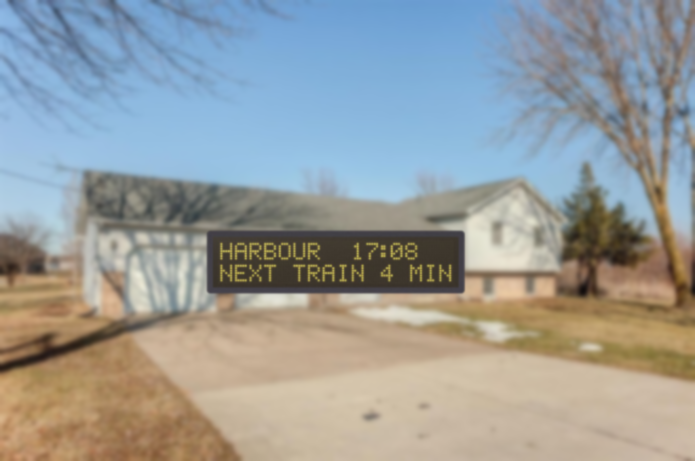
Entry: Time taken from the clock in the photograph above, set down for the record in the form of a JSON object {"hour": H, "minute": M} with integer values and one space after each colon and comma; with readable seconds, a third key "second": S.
{"hour": 17, "minute": 8}
